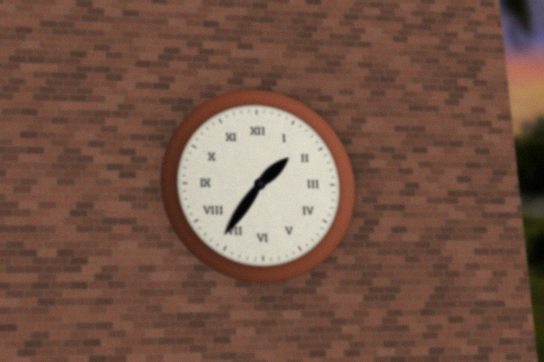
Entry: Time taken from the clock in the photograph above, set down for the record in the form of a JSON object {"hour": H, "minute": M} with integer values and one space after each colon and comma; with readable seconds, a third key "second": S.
{"hour": 1, "minute": 36}
